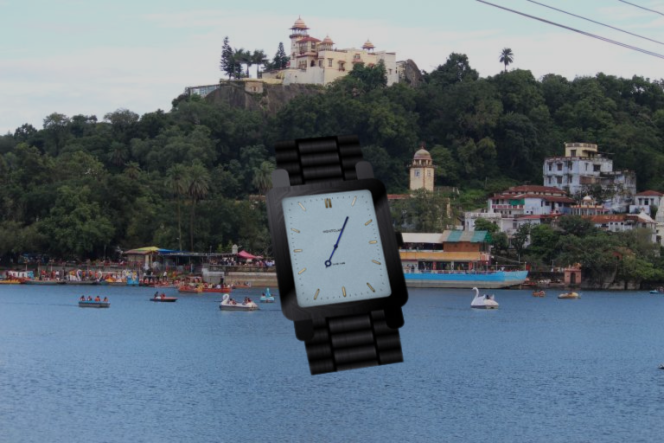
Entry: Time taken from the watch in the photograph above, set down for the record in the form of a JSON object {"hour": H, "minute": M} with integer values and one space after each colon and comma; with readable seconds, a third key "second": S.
{"hour": 7, "minute": 5}
